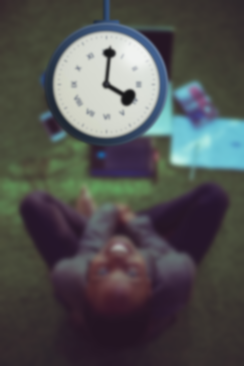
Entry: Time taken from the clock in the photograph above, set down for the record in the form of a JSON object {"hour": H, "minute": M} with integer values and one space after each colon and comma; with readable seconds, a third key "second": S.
{"hour": 4, "minute": 1}
